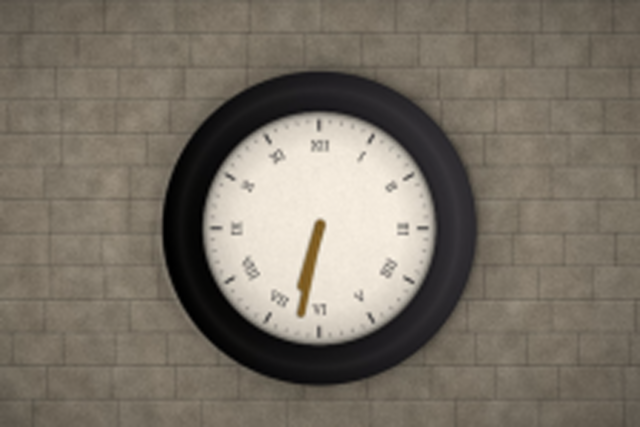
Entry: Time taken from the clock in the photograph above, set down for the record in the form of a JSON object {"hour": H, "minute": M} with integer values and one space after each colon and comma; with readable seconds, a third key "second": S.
{"hour": 6, "minute": 32}
